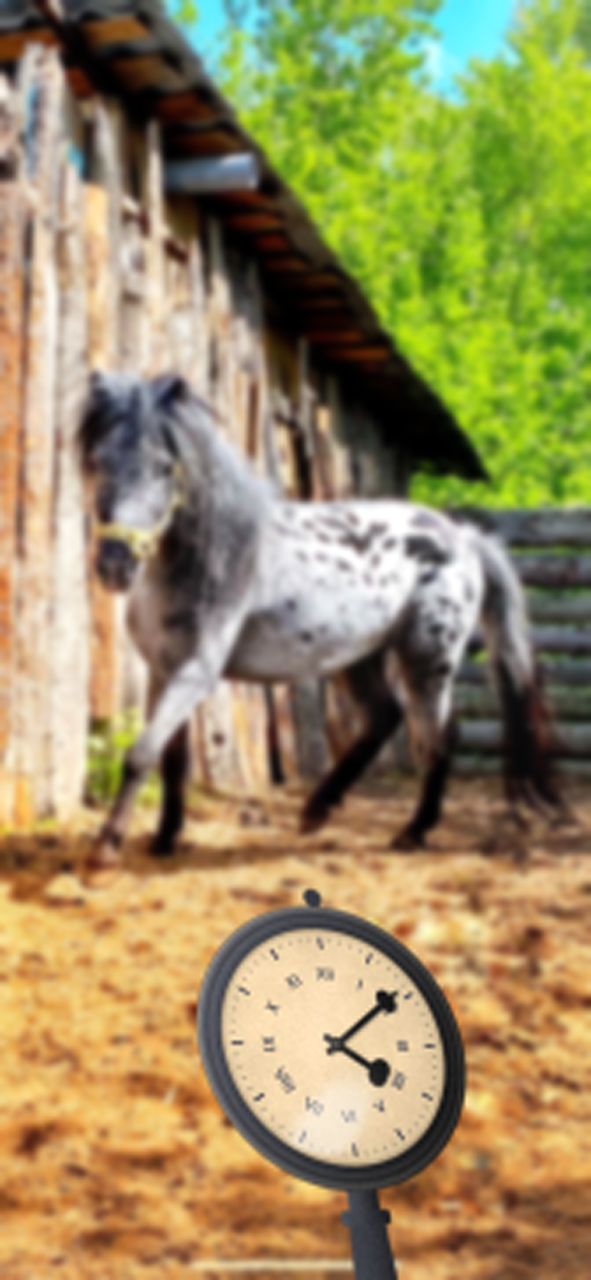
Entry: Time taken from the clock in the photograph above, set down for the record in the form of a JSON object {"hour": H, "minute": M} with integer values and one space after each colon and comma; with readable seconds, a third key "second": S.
{"hour": 4, "minute": 9}
